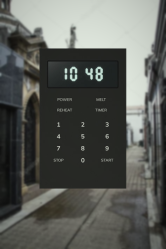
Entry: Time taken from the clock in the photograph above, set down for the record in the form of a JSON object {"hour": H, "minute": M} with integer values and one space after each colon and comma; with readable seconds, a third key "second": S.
{"hour": 10, "minute": 48}
